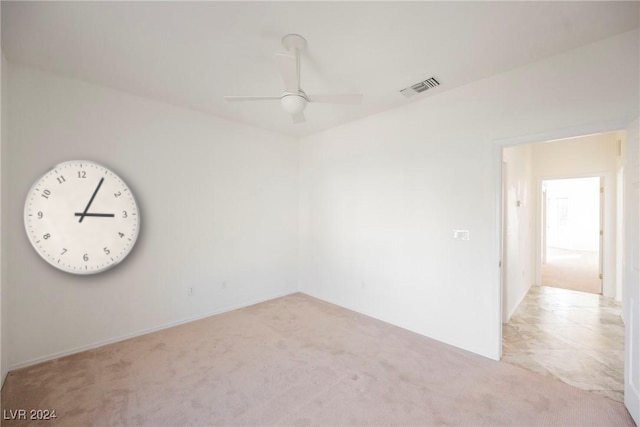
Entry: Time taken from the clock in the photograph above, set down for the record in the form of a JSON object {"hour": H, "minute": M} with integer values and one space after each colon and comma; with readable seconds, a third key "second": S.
{"hour": 3, "minute": 5}
